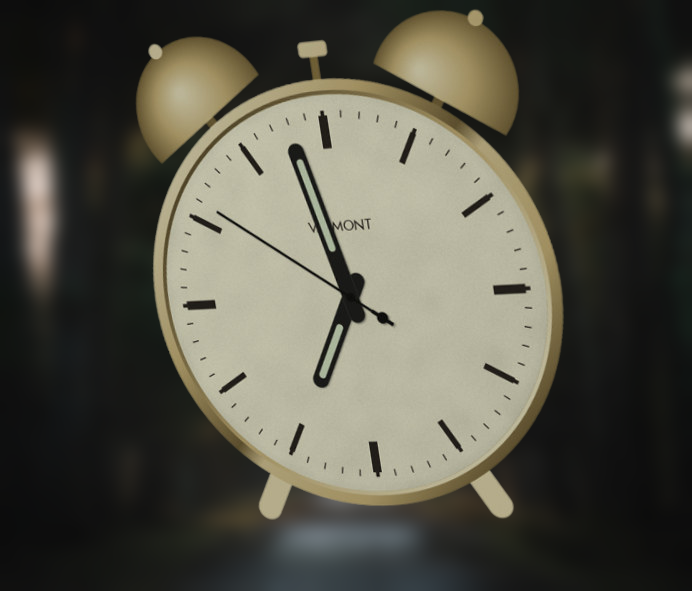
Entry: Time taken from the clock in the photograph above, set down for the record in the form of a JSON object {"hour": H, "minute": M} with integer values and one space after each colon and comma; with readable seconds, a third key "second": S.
{"hour": 6, "minute": 57, "second": 51}
